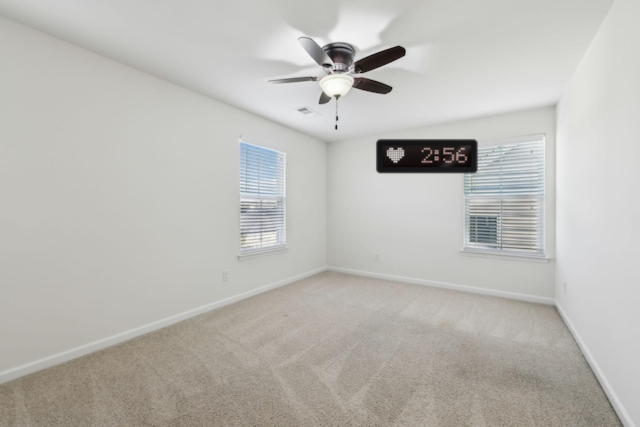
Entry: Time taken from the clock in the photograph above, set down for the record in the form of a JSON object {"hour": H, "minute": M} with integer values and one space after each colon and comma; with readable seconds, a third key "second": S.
{"hour": 2, "minute": 56}
